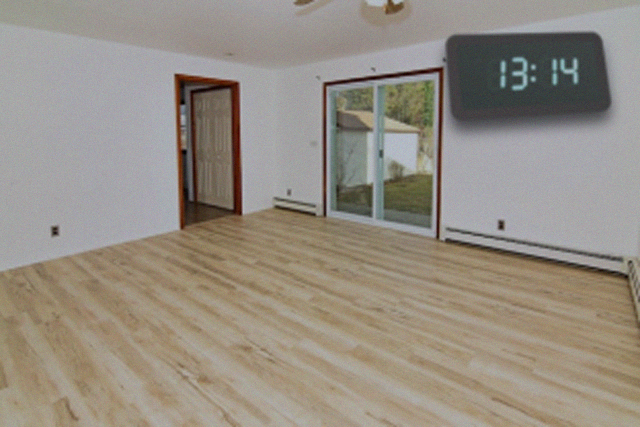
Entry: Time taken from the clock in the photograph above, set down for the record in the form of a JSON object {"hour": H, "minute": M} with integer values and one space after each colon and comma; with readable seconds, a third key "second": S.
{"hour": 13, "minute": 14}
